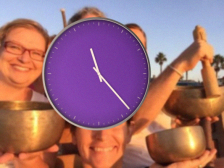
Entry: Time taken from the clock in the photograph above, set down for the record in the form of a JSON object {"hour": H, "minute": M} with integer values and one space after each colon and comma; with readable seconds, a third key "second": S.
{"hour": 11, "minute": 23}
